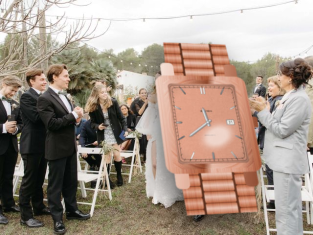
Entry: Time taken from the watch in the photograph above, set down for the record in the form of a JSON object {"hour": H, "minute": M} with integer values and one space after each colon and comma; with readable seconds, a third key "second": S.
{"hour": 11, "minute": 39}
